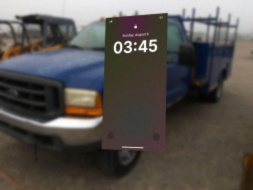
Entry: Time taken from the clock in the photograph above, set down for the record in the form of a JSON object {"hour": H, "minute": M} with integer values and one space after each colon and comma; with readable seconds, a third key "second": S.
{"hour": 3, "minute": 45}
